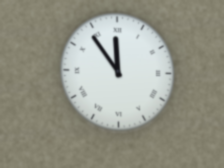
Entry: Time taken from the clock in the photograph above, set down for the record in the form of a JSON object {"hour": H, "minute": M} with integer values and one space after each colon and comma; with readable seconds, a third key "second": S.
{"hour": 11, "minute": 54}
